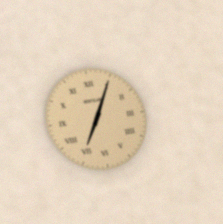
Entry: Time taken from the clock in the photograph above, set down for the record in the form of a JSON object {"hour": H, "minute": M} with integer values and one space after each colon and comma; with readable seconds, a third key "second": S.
{"hour": 7, "minute": 5}
